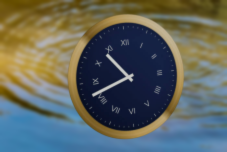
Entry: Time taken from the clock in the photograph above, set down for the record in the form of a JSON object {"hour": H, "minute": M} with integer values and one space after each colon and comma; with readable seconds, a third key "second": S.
{"hour": 10, "minute": 42}
